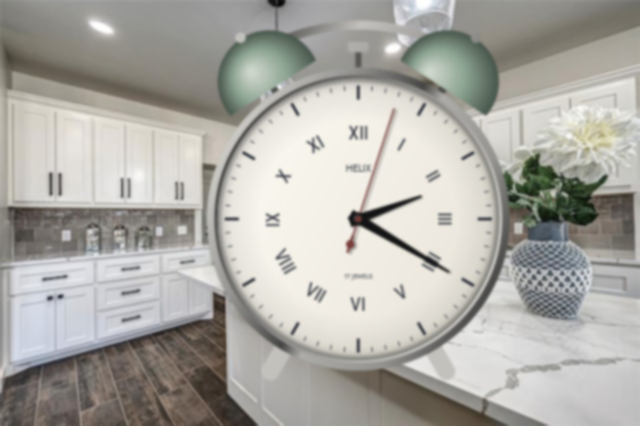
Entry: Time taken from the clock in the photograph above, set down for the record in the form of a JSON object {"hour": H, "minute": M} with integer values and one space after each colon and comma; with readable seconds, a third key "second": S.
{"hour": 2, "minute": 20, "second": 3}
